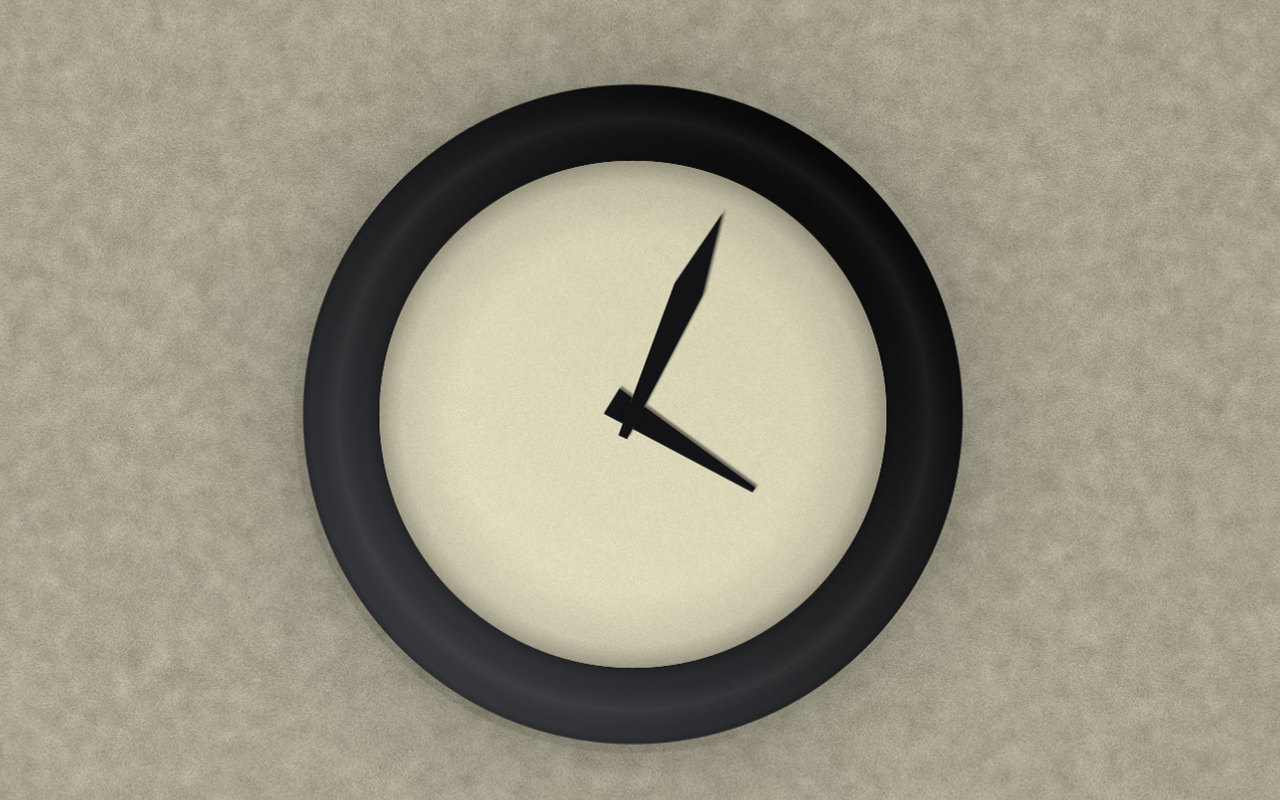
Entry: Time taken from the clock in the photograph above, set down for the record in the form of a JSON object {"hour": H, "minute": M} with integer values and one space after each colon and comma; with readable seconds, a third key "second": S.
{"hour": 4, "minute": 4}
